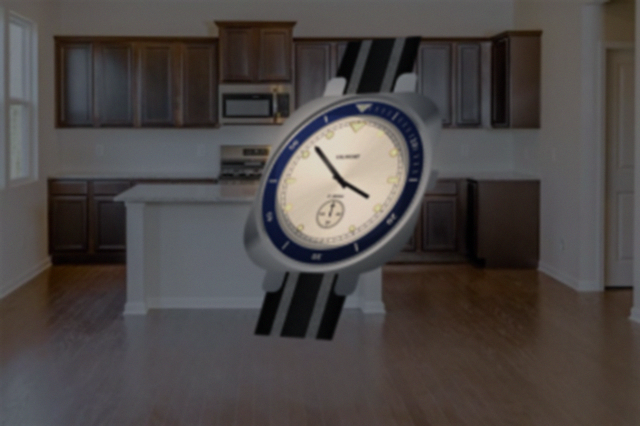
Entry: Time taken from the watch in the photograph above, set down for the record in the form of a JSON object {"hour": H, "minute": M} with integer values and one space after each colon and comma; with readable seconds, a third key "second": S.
{"hour": 3, "minute": 52}
